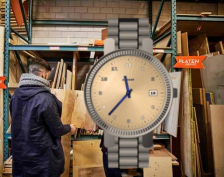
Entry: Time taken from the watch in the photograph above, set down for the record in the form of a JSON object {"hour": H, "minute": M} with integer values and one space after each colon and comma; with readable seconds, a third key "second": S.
{"hour": 11, "minute": 37}
